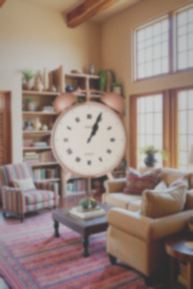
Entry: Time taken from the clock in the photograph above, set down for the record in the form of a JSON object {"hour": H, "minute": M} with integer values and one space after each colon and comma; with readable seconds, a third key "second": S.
{"hour": 1, "minute": 4}
